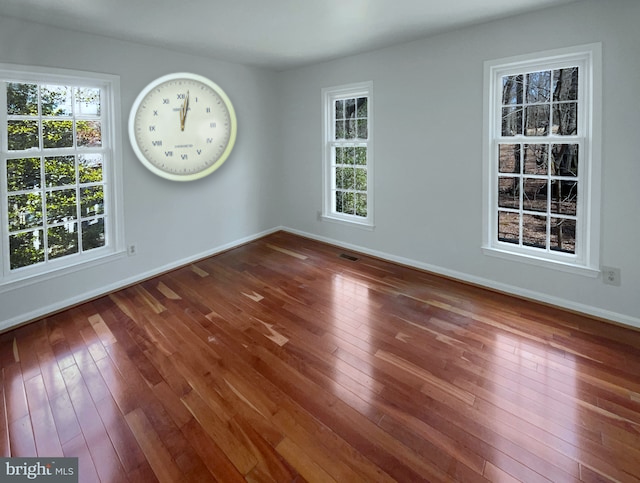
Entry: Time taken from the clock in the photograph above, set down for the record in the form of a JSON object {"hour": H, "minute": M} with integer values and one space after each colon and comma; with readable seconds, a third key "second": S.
{"hour": 12, "minute": 2}
